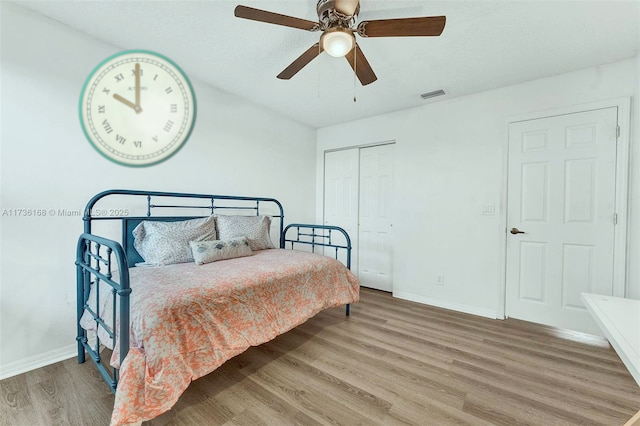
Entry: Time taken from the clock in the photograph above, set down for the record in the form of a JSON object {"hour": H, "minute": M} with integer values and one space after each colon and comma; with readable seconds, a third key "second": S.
{"hour": 10, "minute": 0}
